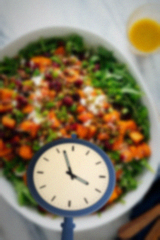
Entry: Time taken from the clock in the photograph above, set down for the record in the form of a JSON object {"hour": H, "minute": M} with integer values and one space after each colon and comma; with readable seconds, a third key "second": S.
{"hour": 3, "minute": 57}
